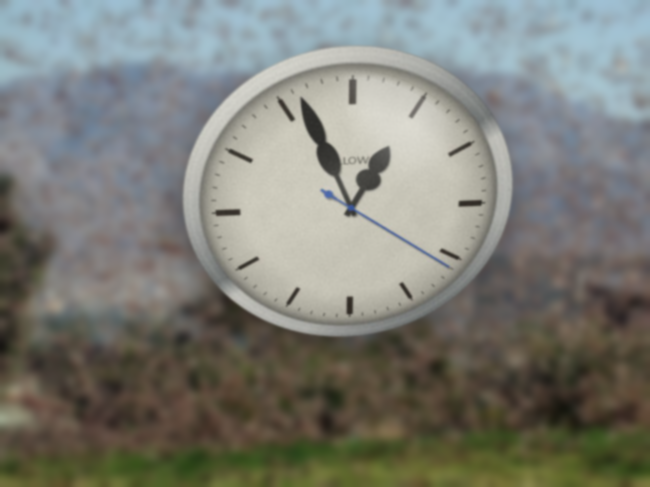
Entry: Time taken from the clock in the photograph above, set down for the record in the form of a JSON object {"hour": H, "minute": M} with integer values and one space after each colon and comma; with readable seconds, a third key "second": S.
{"hour": 12, "minute": 56, "second": 21}
